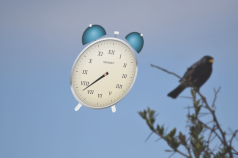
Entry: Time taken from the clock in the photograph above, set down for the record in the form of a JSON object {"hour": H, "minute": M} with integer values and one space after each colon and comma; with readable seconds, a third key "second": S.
{"hour": 7, "minute": 38}
